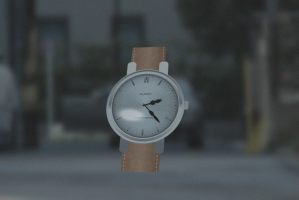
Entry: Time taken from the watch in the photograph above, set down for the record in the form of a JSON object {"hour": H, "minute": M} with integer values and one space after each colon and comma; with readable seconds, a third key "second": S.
{"hour": 2, "minute": 23}
